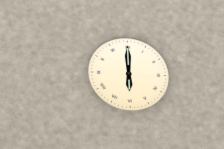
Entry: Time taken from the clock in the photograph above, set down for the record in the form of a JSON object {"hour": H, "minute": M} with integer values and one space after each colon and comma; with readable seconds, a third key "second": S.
{"hour": 6, "minute": 0}
